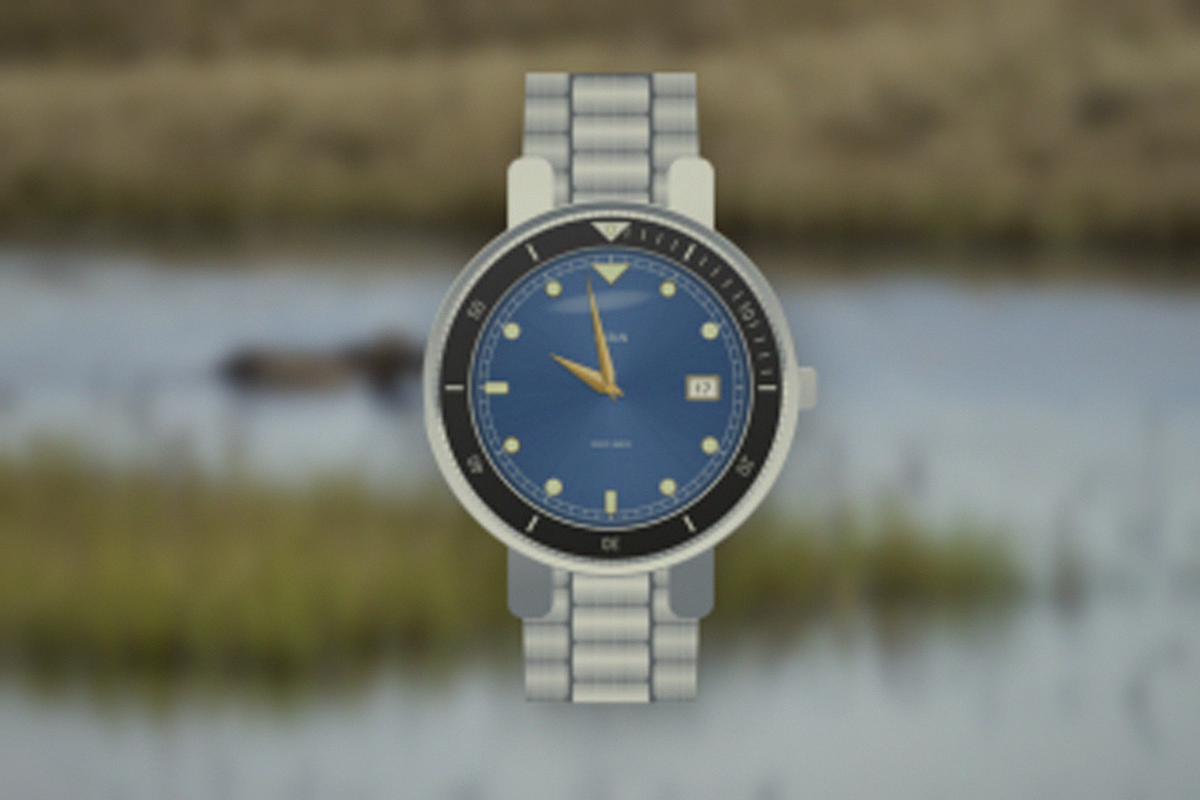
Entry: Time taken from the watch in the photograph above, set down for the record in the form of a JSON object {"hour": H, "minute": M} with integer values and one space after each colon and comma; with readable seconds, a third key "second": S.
{"hour": 9, "minute": 58}
